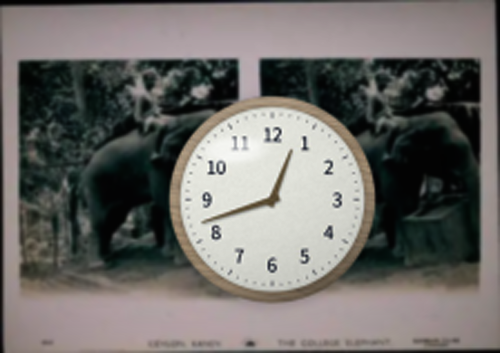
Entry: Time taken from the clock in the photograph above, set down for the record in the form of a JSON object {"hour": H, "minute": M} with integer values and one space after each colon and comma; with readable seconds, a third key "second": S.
{"hour": 12, "minute": 42}
